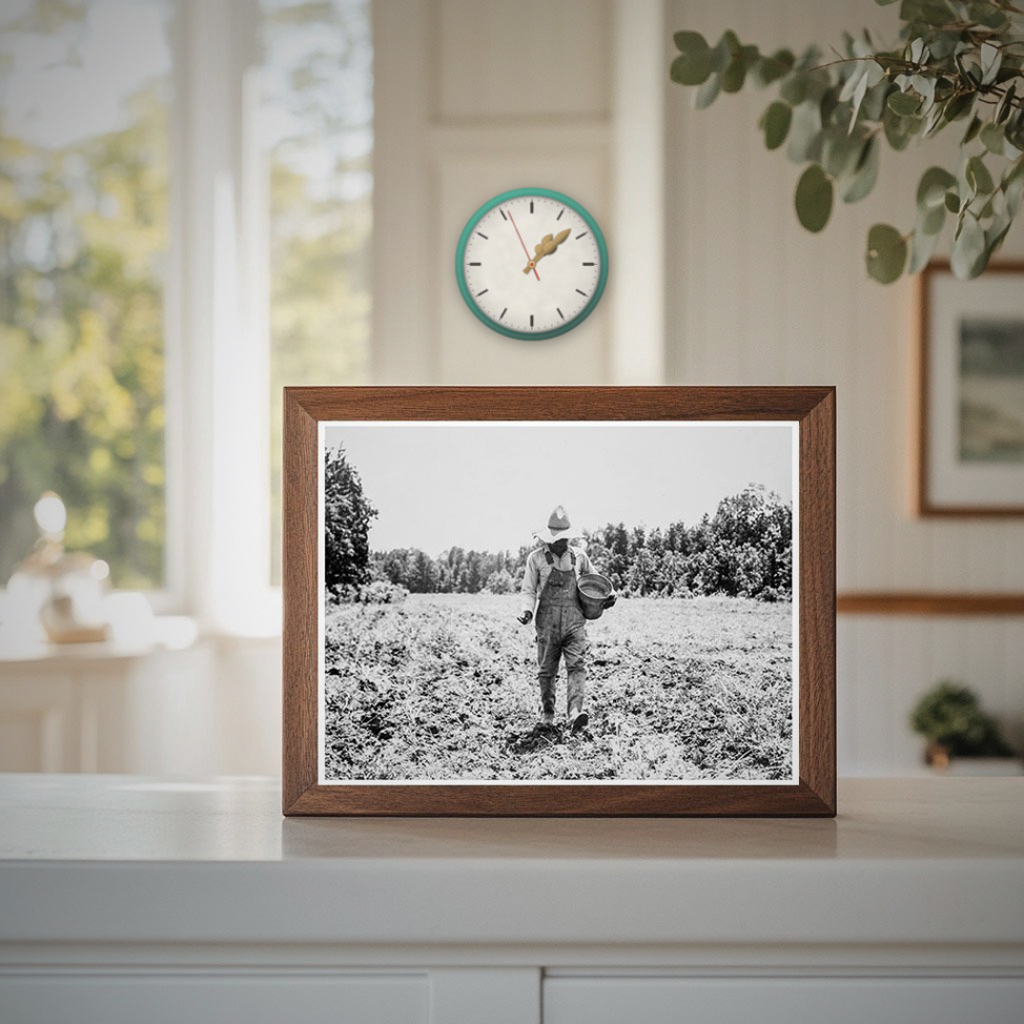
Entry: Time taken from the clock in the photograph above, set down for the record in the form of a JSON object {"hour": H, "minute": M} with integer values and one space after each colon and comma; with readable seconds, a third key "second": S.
{"hour": 1, "minute": 7, "second": 56}
